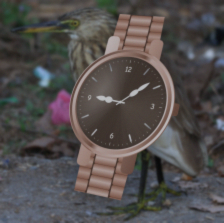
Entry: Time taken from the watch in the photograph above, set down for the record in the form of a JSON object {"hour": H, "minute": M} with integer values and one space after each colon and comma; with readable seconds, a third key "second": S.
{"hour": 9, "minute": 8}
